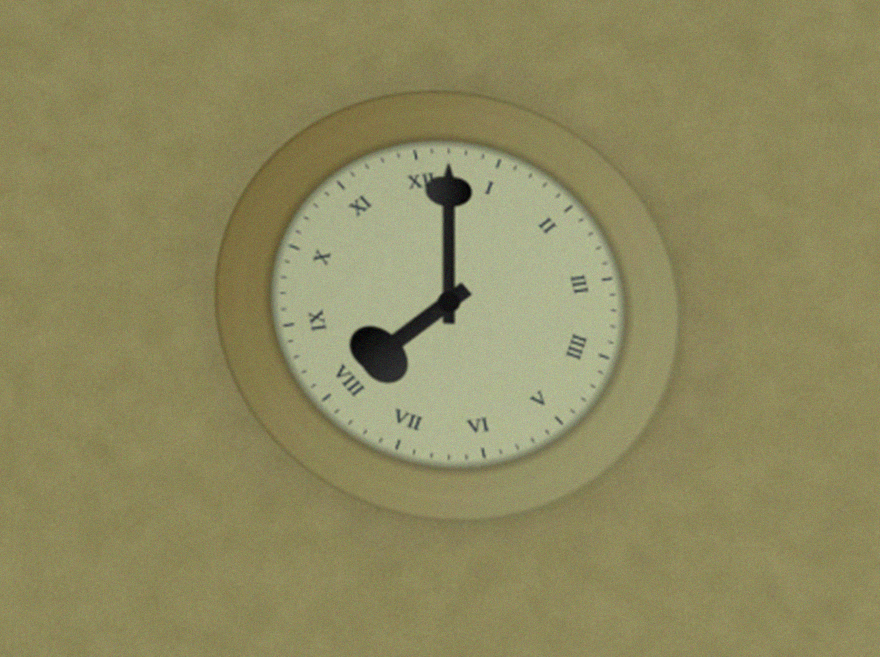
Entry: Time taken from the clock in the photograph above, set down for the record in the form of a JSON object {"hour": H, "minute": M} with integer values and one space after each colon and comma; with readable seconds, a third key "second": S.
{"hour": 8, "minute": 2}
